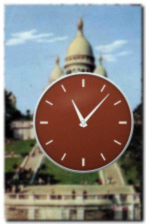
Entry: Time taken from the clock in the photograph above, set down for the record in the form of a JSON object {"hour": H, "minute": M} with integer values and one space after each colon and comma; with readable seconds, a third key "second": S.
{"hour": 11, "minute": 7}
